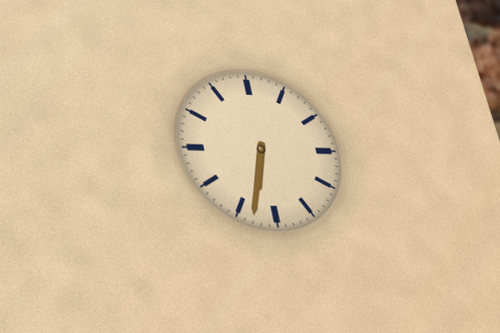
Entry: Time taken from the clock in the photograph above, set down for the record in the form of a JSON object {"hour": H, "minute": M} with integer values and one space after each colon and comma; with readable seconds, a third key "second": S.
{"hour": 6, "minute": 33}
